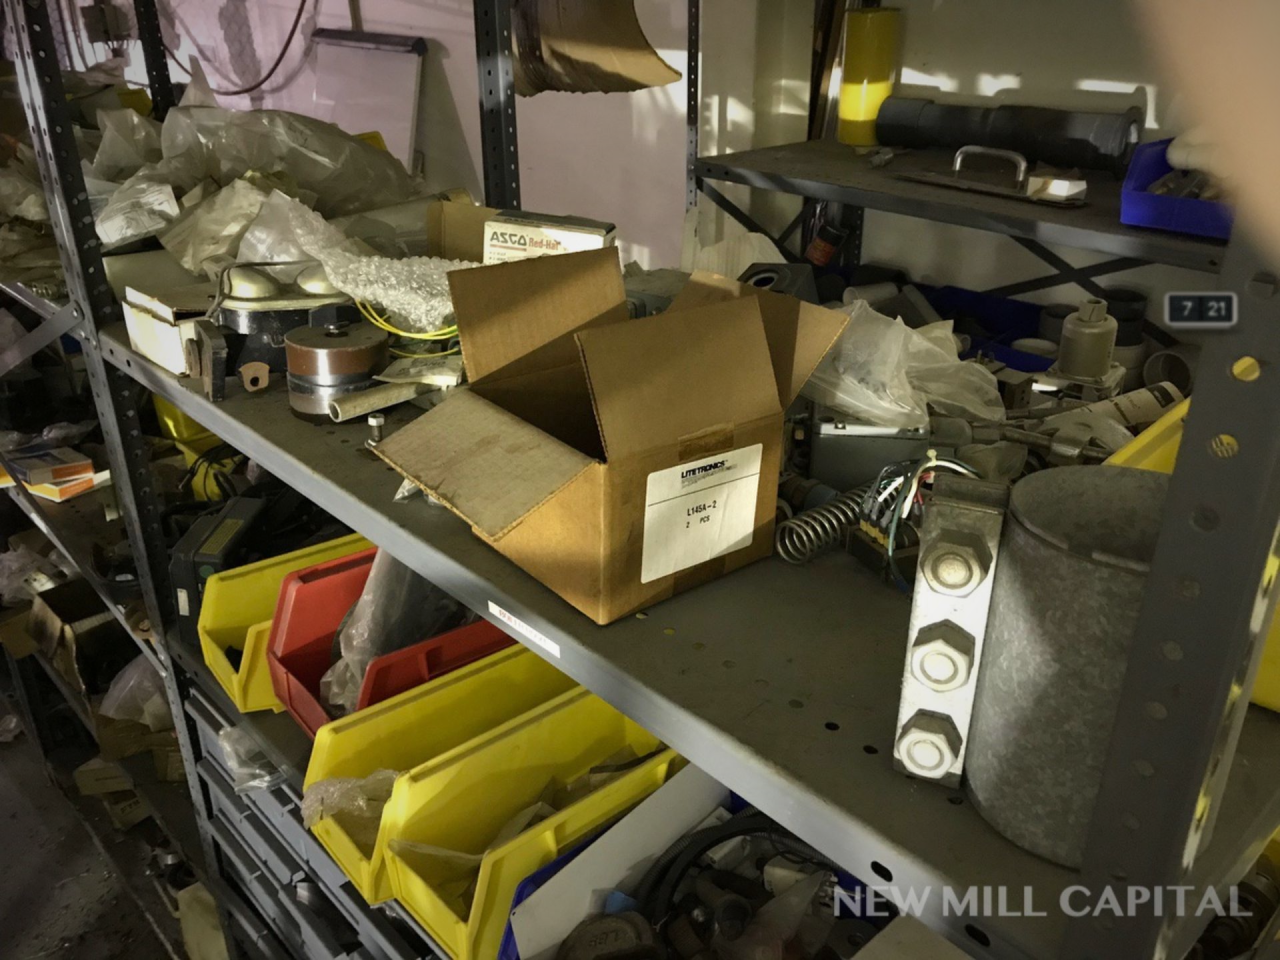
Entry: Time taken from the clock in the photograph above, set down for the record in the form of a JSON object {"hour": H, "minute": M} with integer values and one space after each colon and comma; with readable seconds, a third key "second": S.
{"hour": 7, "minute": 21}
